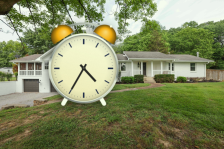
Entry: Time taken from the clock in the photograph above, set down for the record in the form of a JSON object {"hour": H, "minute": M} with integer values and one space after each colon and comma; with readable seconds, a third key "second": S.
{"hour": 4, "minute": 35}
